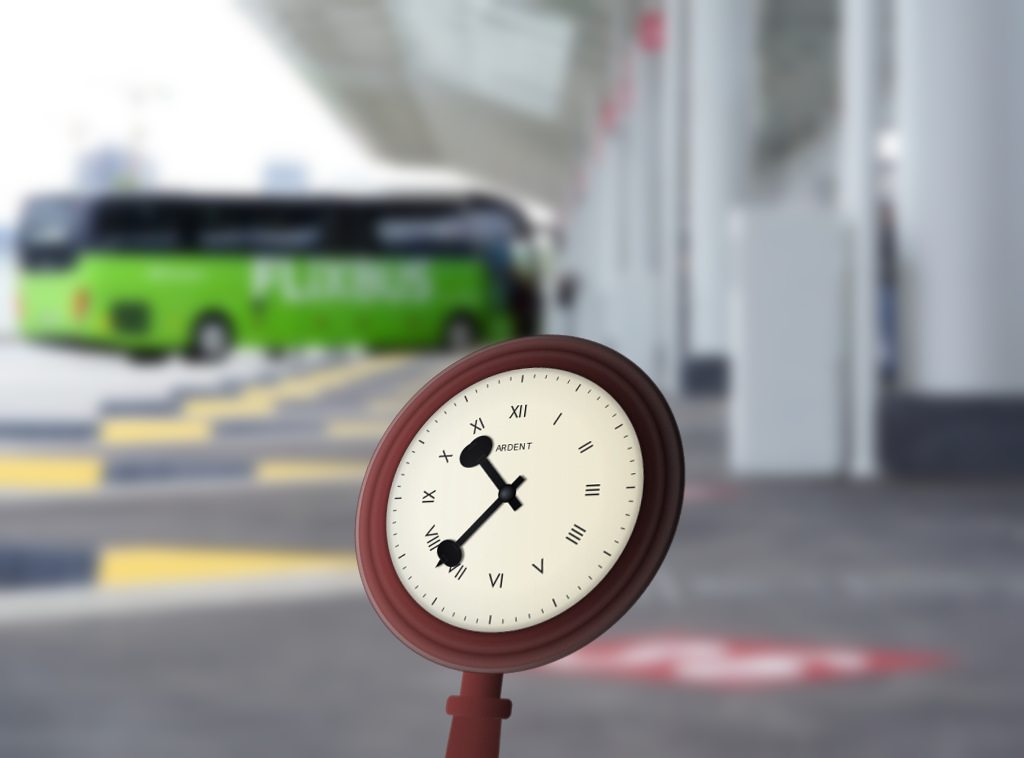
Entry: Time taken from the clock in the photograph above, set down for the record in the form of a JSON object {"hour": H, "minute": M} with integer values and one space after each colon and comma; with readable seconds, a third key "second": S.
{"hour": 10, "minute": 37}
